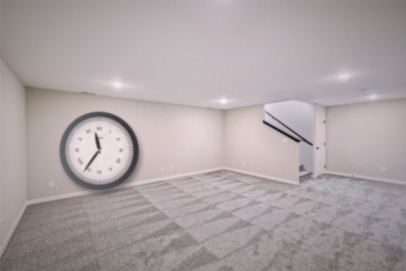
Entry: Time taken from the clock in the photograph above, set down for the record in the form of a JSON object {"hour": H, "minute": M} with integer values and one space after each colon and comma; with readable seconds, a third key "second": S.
{"hour": 11, "minute": 36}
